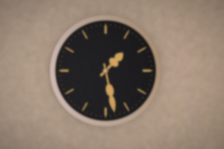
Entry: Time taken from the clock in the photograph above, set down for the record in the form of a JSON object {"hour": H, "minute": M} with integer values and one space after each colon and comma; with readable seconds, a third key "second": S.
{"hour": 1, "minute": 28}
